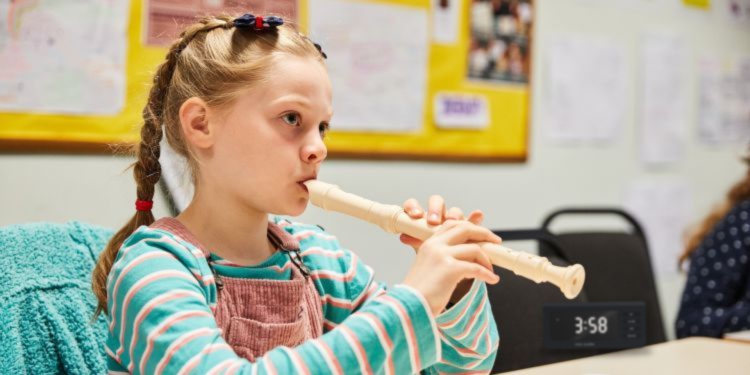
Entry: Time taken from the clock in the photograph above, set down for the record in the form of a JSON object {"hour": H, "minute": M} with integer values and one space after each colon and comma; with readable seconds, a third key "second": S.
{"hour": 3, "minute": 58}
